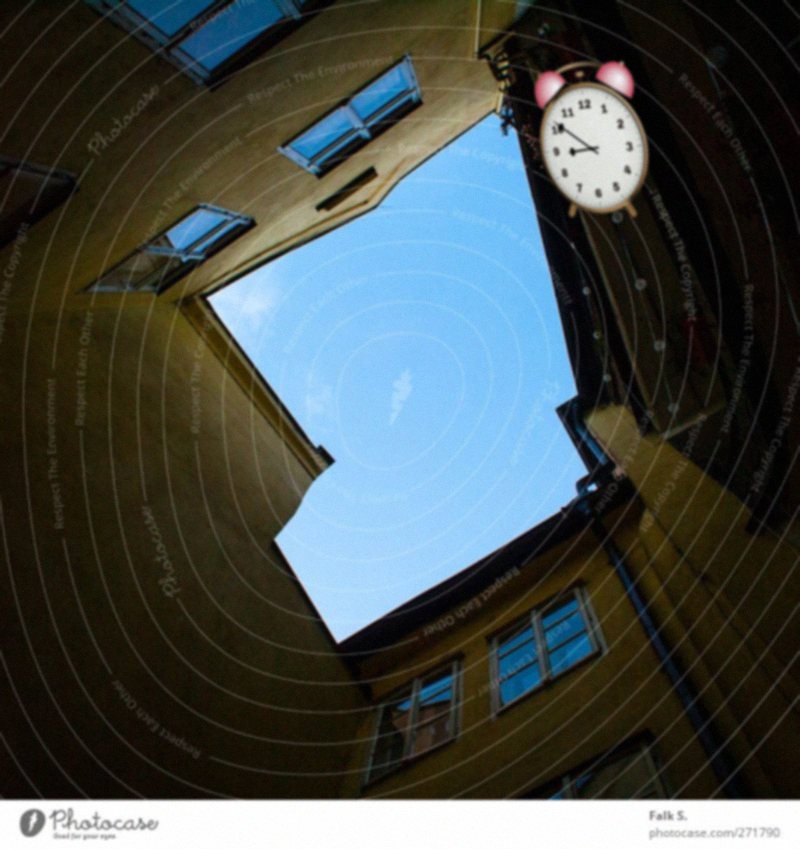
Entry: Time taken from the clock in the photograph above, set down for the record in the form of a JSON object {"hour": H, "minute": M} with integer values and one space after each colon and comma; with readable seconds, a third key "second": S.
{"hour": 8, "minute": 51}
